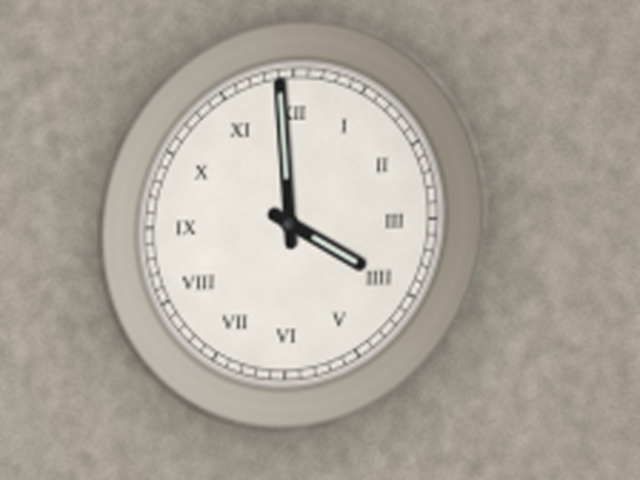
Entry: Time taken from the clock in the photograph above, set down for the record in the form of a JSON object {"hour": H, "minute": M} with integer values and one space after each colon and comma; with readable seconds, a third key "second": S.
{"hour": 3, "minute": 59}
